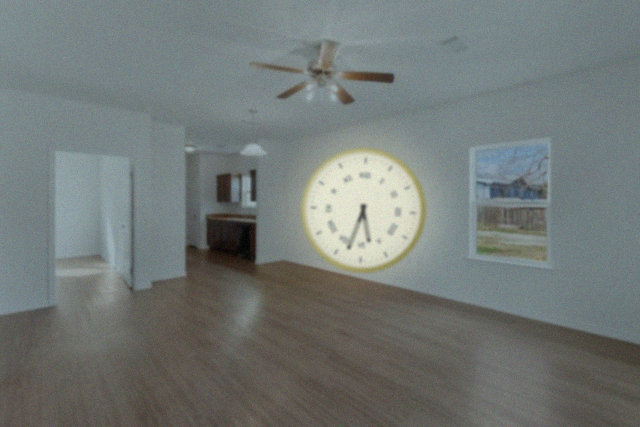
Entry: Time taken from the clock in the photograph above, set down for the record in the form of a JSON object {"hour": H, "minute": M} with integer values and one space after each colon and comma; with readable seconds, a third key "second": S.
{"hour": 5, "minute": 33}
